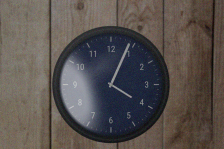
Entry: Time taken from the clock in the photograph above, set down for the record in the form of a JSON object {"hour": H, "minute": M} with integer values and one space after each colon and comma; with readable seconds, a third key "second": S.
{"hour": 4, "minute": 4}
